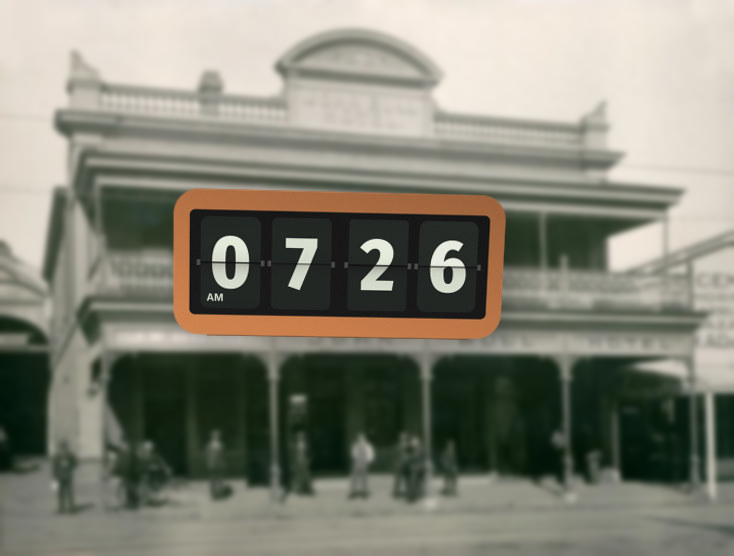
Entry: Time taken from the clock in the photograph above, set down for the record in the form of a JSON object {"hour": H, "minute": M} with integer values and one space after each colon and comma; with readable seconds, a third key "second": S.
{"hour": 7, "minute": 26}
